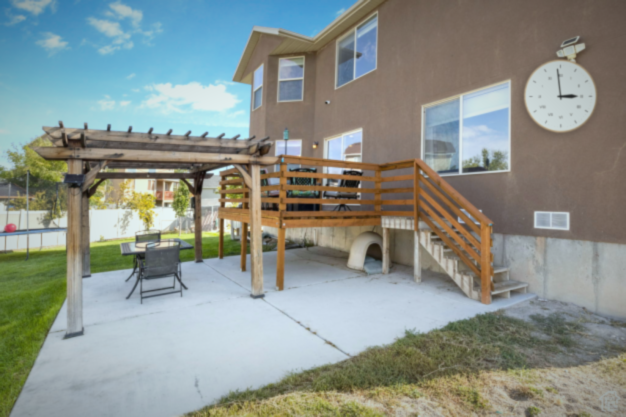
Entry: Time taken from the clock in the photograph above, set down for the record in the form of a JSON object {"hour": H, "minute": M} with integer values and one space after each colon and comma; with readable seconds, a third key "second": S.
{"hour": 2, "minute": 59}
